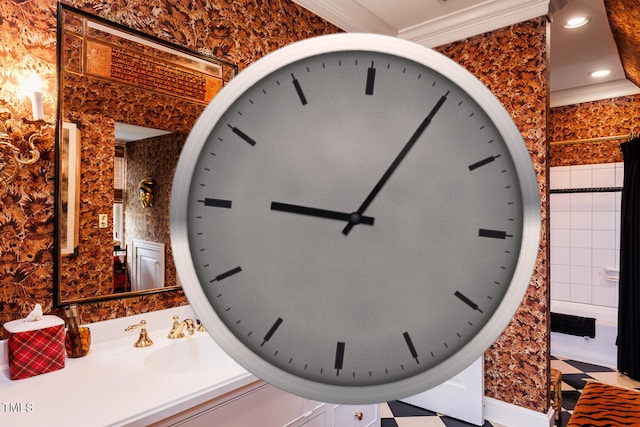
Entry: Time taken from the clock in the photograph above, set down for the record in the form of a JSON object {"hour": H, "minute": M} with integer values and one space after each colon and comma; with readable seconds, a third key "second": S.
{"hour": 9, "minute": 5}
